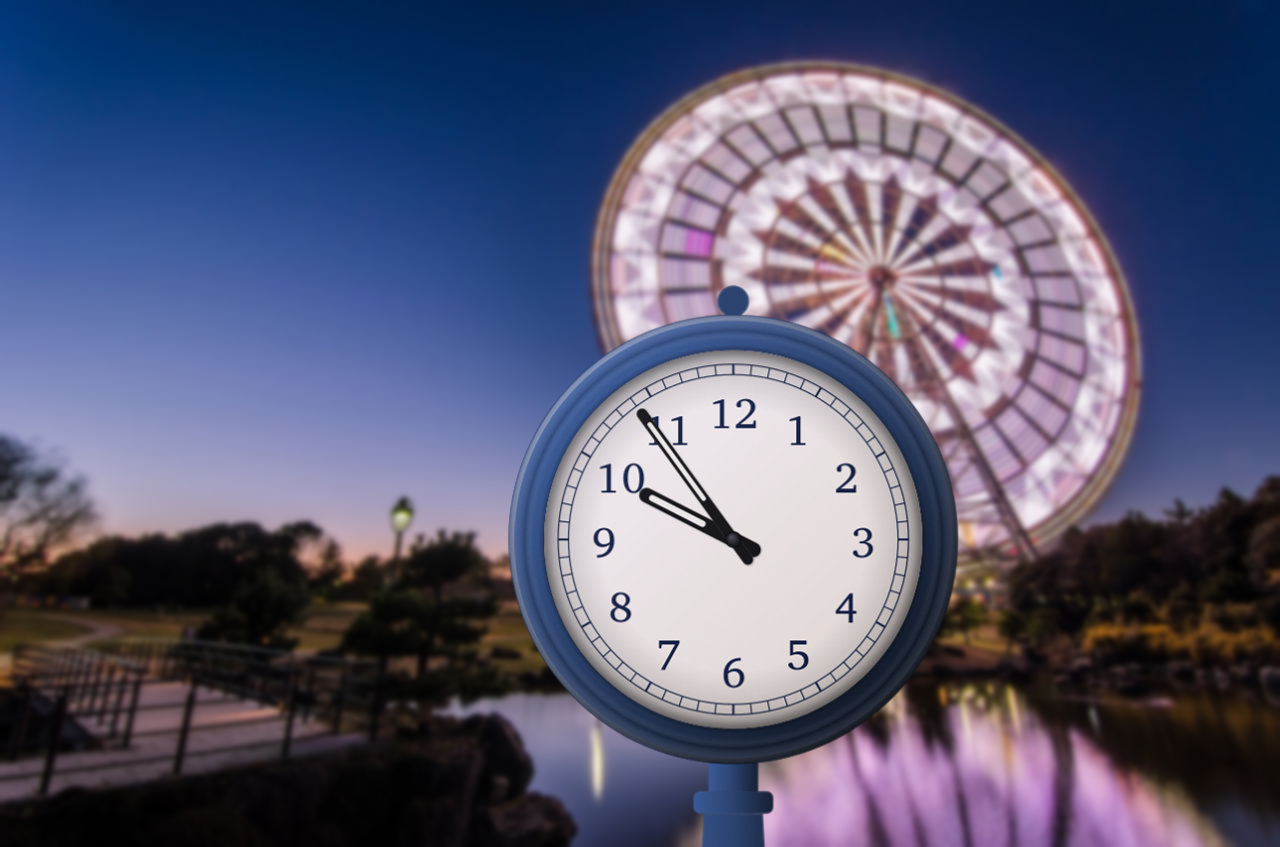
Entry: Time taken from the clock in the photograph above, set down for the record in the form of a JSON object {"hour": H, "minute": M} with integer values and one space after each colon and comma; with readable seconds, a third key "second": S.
{"hour": 9, "minute": 54}
